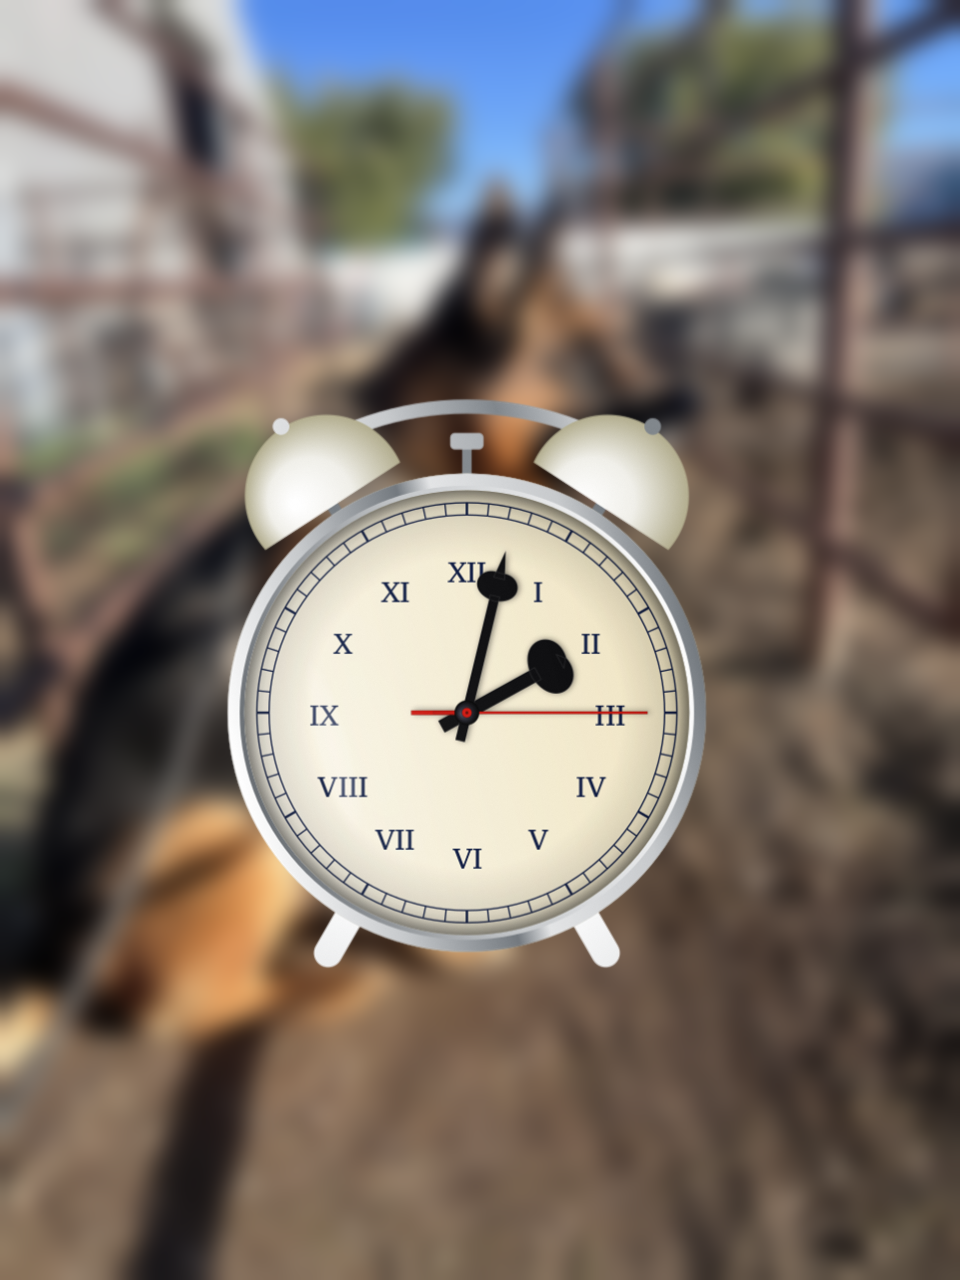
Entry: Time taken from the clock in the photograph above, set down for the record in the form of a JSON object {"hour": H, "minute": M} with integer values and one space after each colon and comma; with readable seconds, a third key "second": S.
{"hour": 2, "minute": 2, "second": 15}
